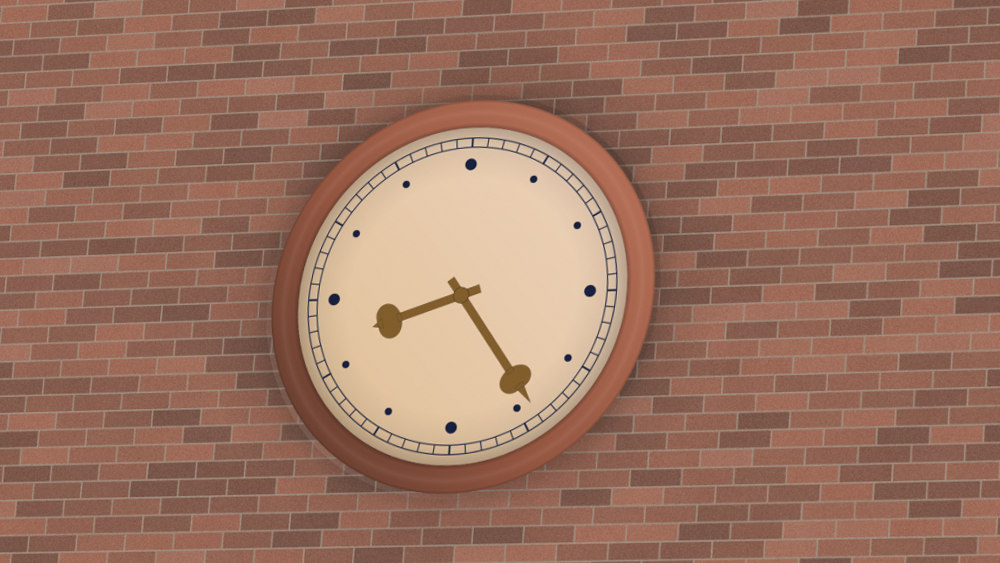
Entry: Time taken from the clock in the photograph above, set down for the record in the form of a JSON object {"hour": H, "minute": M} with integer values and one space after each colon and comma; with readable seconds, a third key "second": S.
{"hour": 8, "minute": 24}
